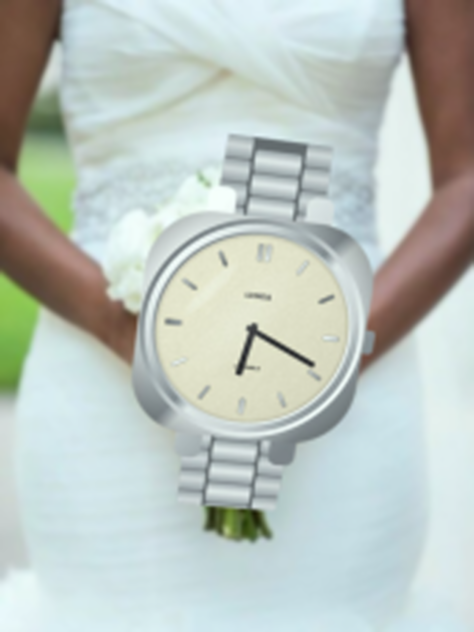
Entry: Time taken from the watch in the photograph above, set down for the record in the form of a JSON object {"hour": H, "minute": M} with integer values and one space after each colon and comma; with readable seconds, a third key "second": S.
{"hour": 6, "minute": 19}
